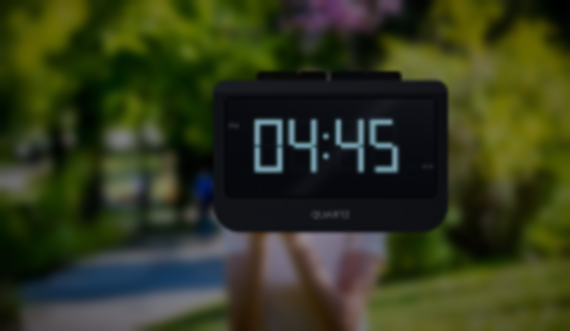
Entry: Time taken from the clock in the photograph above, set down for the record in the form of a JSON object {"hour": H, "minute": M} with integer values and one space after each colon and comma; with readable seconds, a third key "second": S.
{"hour": 4, "minute": 45}
